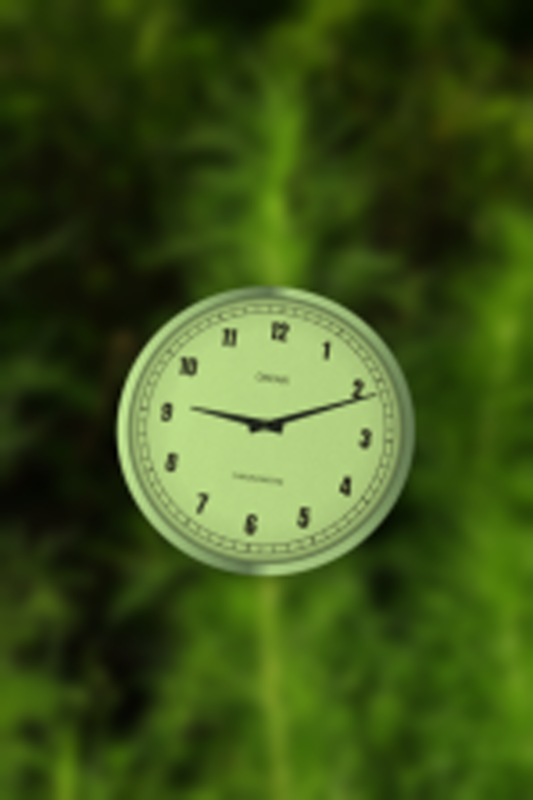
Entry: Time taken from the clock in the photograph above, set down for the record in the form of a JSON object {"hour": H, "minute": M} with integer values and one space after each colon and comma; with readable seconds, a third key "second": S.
{"hour": 9, "minute": 11}
